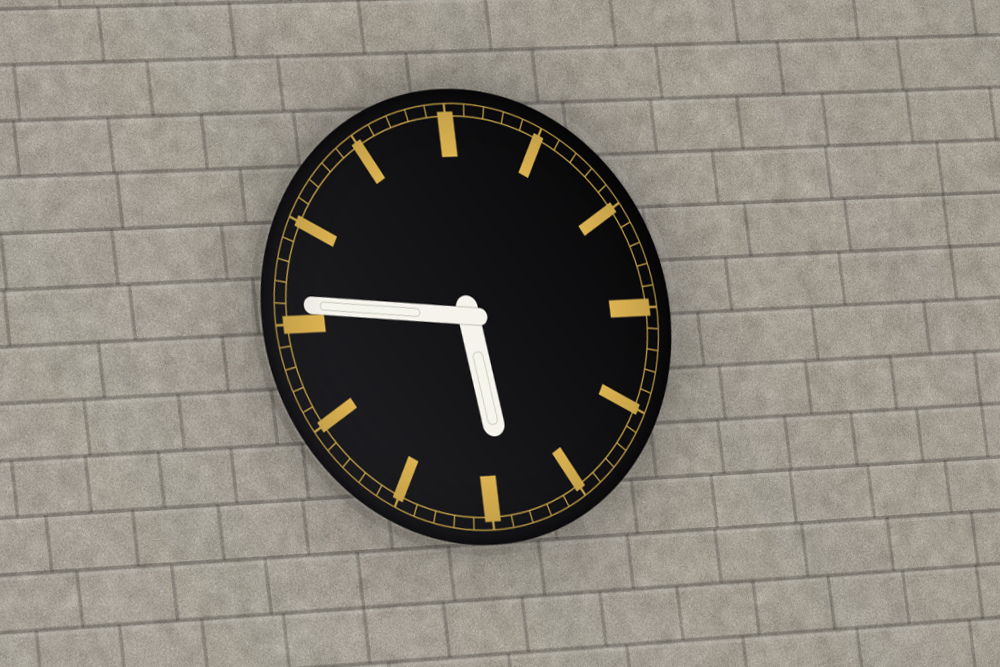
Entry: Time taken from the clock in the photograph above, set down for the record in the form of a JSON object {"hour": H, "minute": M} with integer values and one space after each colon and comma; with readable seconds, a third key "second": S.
{"hour": 5, "minute": 46}
